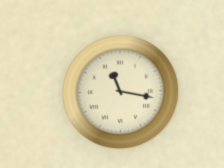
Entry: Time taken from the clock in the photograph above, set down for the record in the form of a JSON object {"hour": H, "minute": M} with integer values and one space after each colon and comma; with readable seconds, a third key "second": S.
{"hour": 11, "minute": 17}
